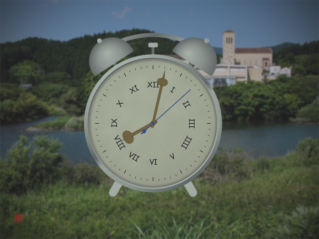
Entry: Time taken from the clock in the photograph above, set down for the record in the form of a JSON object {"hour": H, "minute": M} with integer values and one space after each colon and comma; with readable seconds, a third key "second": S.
{"hour": 8, "minute": 2, "second": 8}
